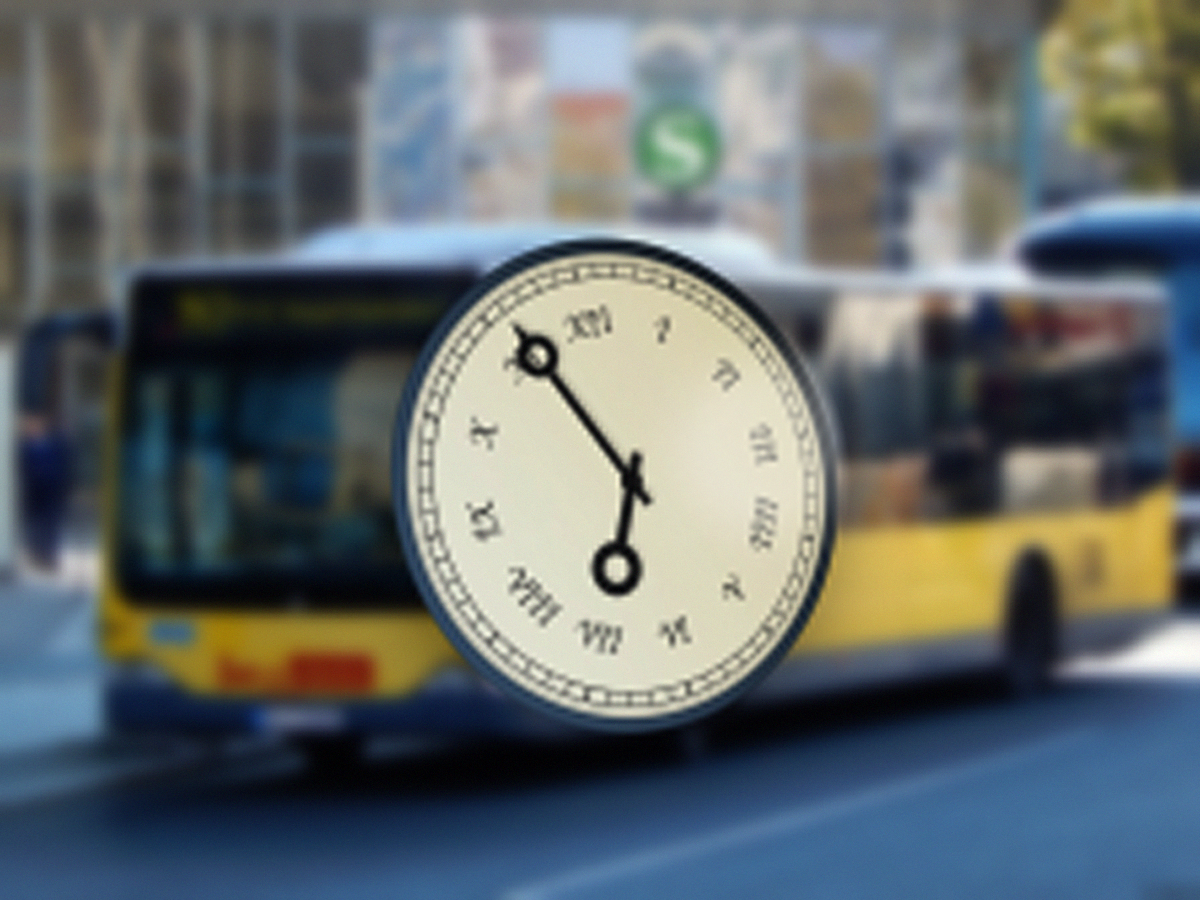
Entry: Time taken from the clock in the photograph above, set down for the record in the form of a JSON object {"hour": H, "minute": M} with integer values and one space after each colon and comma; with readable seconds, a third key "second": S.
{"hour": 6, "minute": 56}
